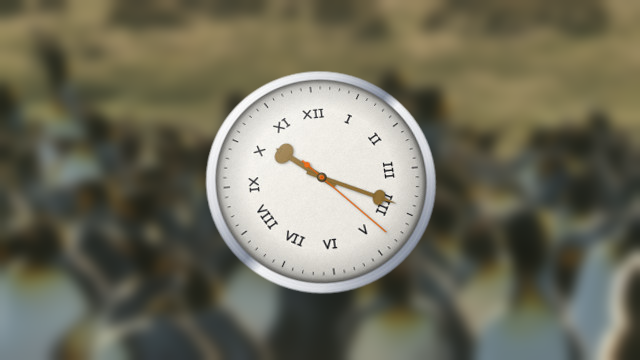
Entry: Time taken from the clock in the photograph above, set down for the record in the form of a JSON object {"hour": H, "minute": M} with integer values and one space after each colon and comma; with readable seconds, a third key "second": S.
{"hour": 10, "minute": 19, "second": 23}
